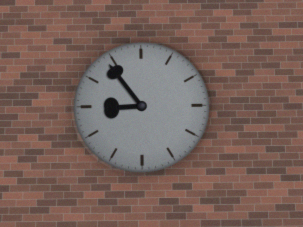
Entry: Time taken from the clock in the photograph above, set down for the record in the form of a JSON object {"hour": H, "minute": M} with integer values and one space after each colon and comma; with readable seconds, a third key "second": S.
{"hour": 8, "minute": 54}
